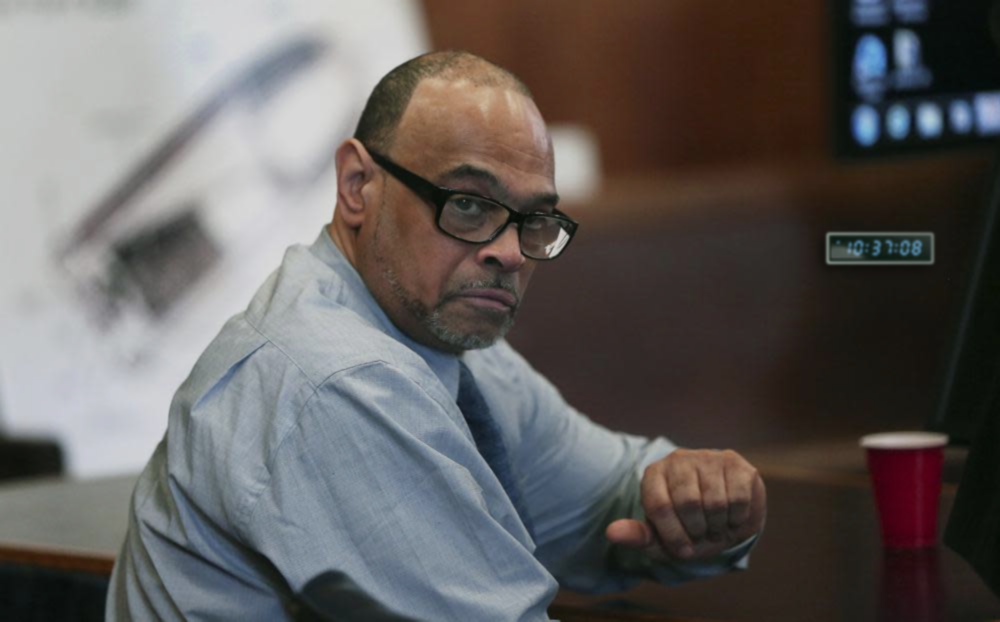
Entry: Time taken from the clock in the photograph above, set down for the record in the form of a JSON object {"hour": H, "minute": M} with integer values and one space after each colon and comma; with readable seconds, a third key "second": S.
{"hour": 10, "minute": 37, "second": 8}
